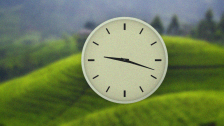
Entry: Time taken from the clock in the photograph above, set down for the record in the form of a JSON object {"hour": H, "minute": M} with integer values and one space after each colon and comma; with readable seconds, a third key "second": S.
{"hour": 9, "minute": 18}
